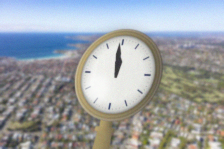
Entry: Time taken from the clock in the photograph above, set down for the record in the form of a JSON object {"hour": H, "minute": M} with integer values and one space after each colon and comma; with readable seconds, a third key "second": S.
{"hour": 11, "minute": 59}
